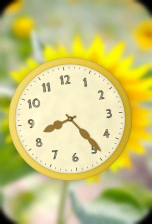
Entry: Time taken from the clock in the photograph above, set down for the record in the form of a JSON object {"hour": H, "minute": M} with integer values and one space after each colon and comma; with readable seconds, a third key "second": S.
{"hour": 8, "minute": 24}
